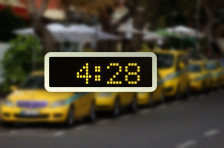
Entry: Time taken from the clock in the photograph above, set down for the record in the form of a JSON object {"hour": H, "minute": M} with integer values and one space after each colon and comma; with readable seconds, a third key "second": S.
{"hour": 4, "minute": 28}
